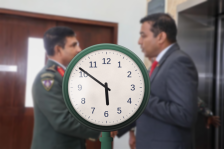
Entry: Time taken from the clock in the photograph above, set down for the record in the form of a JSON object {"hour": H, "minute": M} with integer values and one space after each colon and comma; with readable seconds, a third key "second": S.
{"hour": 5, "minute": 51}
